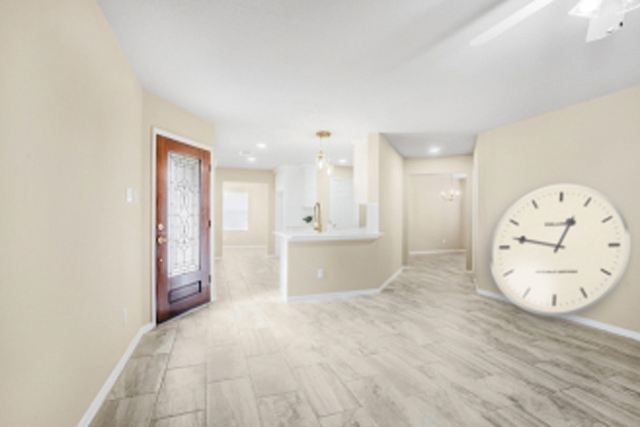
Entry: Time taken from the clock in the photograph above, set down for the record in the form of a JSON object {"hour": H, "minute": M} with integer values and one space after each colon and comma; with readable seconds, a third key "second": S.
{"hour": 12, "minute": 47}
